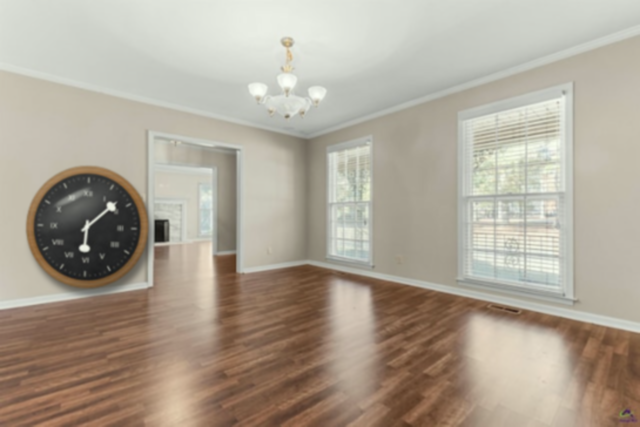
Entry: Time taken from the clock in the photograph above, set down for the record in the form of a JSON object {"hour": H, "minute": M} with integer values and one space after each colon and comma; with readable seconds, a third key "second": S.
{"hour": 6, "minute": 8}
